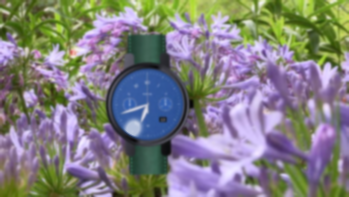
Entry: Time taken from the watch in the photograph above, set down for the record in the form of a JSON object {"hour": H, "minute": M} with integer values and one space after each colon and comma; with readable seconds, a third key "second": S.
{"hour": 6, "minute": 42}
